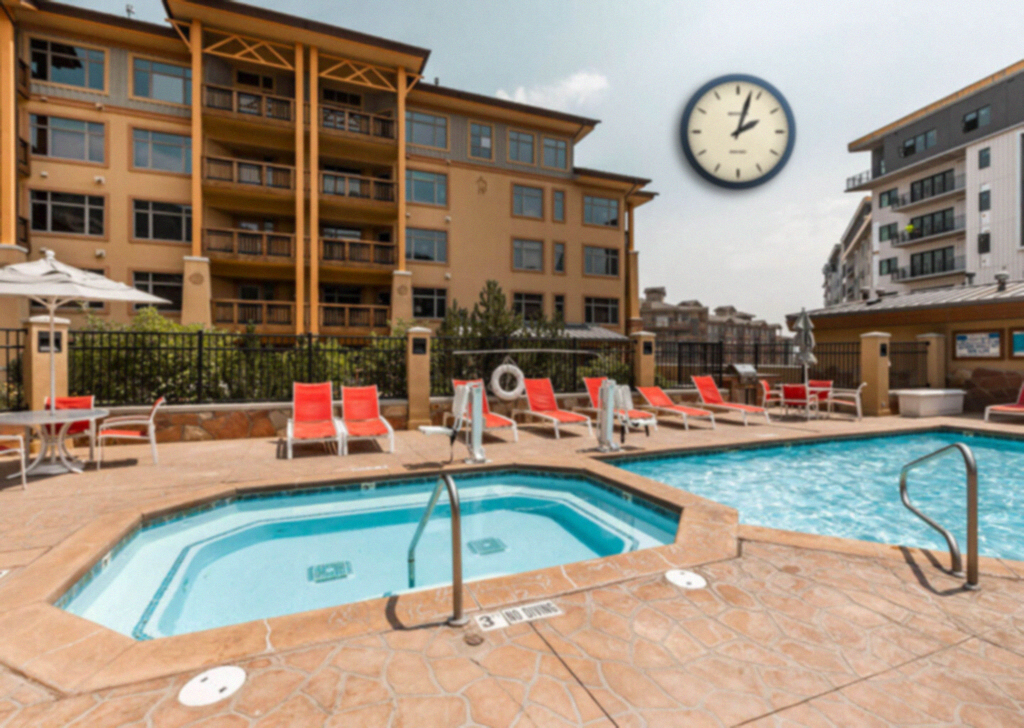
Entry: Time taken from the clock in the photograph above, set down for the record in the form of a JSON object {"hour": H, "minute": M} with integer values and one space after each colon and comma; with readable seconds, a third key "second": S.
{"hour": 2, "minute": 3}
